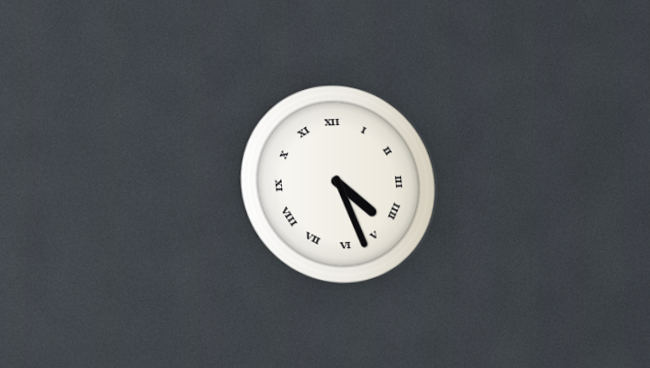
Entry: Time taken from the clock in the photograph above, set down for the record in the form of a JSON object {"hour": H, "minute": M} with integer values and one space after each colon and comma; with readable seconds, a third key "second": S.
{"hour": 4, "minute": 27}
